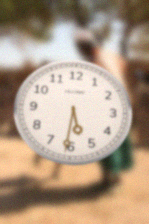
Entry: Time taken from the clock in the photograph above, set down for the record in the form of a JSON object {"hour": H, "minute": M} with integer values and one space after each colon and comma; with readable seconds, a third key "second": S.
{"hour": 5, "minute": 31}
